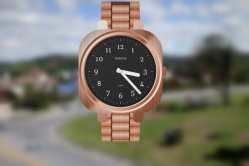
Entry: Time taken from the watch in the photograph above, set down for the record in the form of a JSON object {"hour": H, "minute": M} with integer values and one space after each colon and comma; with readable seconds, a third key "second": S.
{"hour": 3, "minute": 23}
